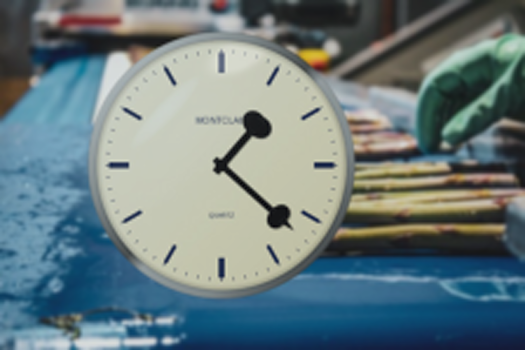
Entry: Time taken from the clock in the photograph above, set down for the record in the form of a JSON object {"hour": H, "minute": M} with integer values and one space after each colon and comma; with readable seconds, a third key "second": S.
{"hour": 1, "minute": 22}
